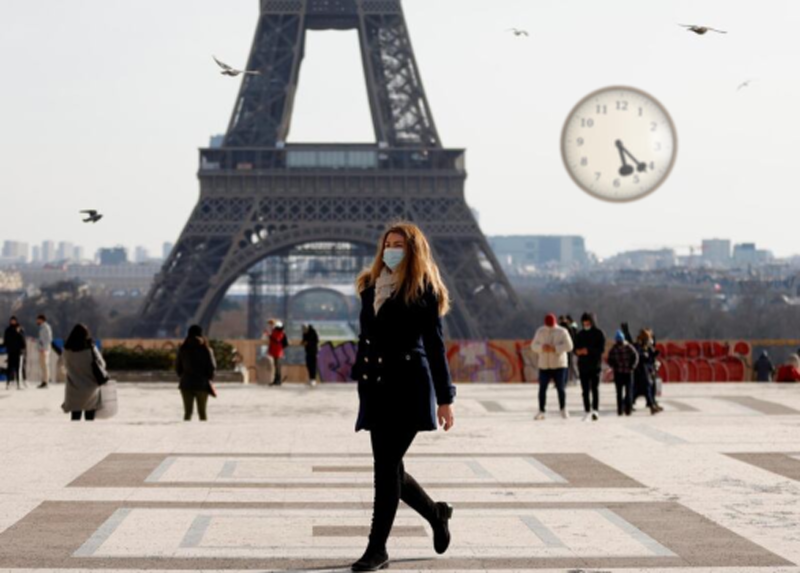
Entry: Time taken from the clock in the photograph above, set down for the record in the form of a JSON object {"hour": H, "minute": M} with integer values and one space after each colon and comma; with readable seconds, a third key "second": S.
{"hour": 5, "minute": 22}
